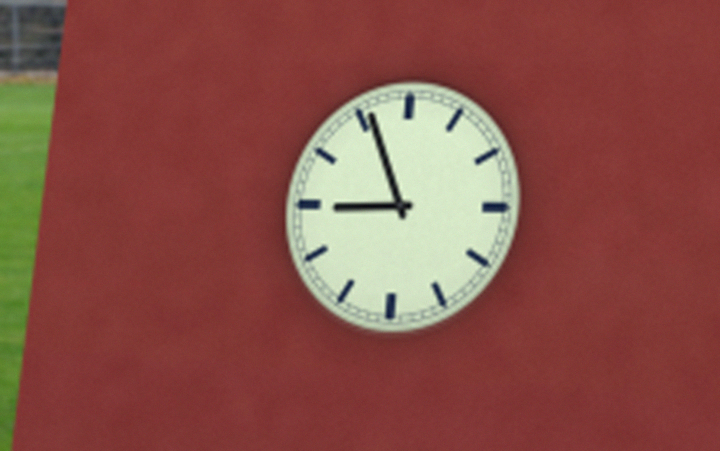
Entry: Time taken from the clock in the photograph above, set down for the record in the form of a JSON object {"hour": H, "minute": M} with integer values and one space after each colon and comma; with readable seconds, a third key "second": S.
{"hour": 8, "minute": 56}
